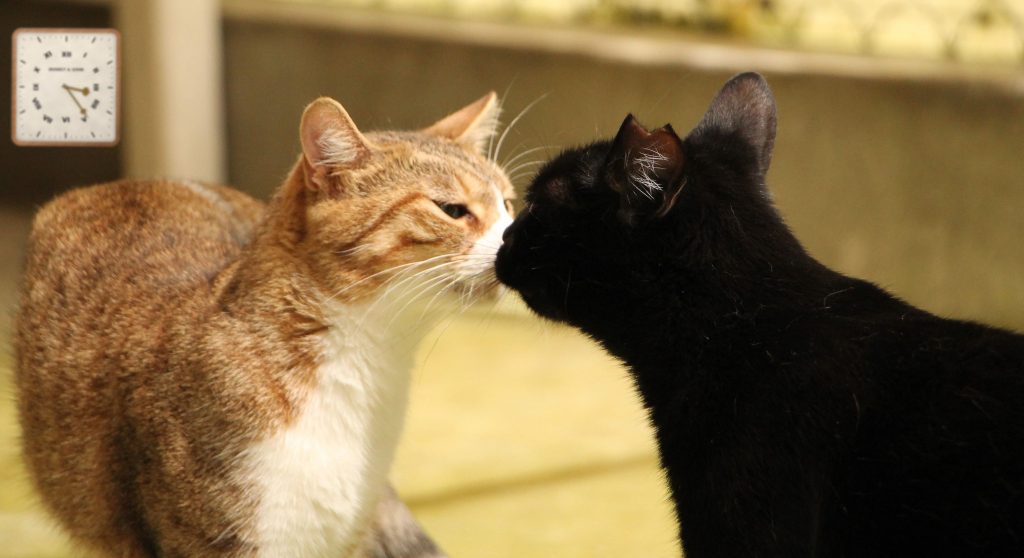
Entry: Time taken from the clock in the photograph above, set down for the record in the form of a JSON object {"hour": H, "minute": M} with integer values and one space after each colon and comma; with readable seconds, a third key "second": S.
{"hour": 3, "minute": 24}
